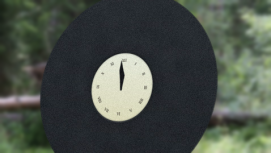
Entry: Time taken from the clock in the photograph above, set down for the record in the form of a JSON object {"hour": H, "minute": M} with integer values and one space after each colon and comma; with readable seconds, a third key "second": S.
{"hour": 11, "minute": 59}
